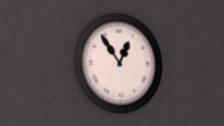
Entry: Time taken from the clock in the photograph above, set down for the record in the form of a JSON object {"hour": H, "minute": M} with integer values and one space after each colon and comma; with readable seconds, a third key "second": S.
{"hour": 12, "minute": 54}
